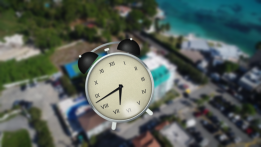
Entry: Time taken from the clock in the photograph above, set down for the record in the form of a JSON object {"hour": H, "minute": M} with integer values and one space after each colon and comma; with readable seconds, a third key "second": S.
{"hour": 6, "minute": 43}
